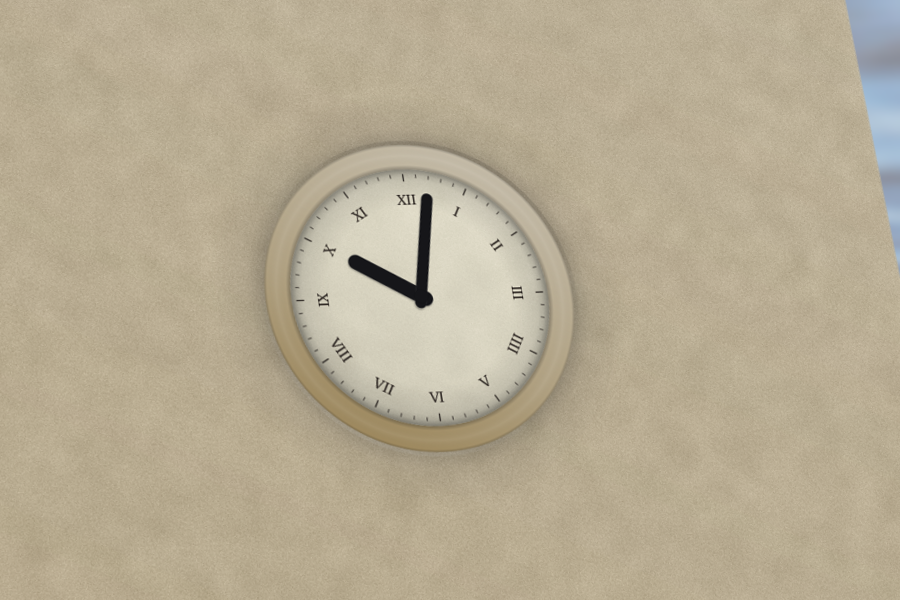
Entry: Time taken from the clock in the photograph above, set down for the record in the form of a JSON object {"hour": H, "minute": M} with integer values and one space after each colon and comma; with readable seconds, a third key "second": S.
{"hour": 10, "minute": 2}
